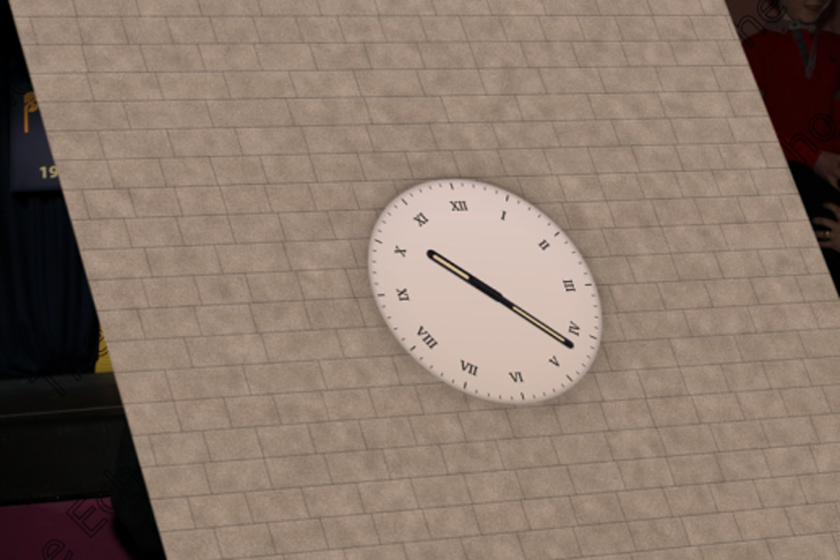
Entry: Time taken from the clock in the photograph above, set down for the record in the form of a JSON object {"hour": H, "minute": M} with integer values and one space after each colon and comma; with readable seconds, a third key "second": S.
{"hour": 10, "minute": 22}
